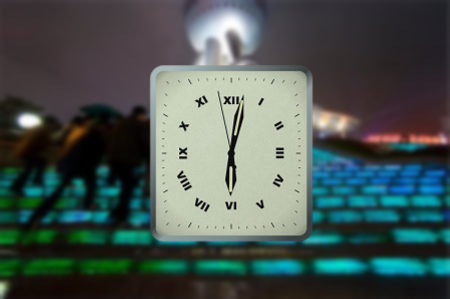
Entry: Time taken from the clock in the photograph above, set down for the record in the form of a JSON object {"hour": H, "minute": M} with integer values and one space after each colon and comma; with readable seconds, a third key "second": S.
{"hour": 6, "minute": 1, "second": 58}
